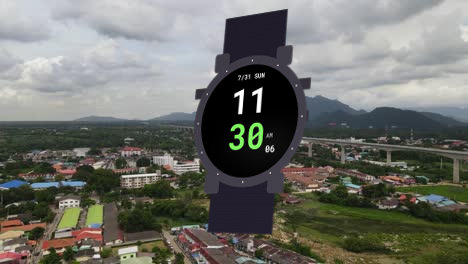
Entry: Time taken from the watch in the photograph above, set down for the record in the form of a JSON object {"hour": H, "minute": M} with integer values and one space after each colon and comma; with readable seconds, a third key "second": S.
{"hour": 11, "minute": 30, "second": 6}
